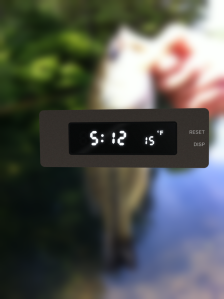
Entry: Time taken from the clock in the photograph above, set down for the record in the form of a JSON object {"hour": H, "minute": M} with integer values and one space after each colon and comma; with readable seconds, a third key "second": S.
{"hour": 5, "minute": 12}
